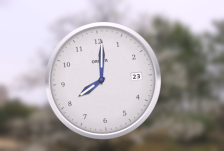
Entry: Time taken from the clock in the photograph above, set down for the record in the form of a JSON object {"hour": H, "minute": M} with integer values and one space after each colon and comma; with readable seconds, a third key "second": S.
{"hour": 8, "minute": 1}
